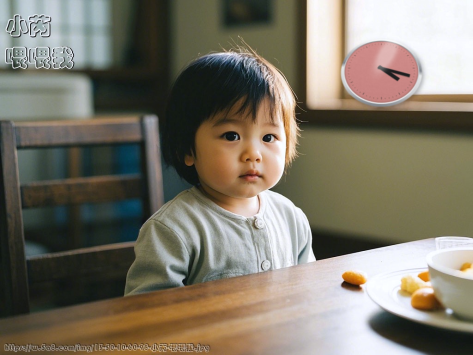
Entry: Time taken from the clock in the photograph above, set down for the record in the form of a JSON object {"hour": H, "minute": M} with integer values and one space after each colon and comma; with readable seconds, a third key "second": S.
{"hour": 4, "minute": 18}
